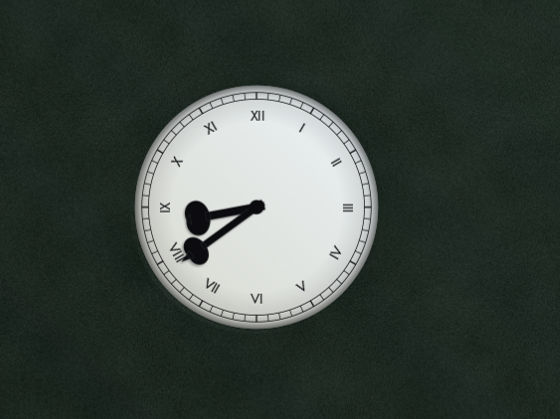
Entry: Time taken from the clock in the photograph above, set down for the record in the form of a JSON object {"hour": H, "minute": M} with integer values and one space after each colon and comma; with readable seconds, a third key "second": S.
{"hour": 8, "minute": 39}
